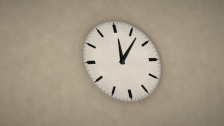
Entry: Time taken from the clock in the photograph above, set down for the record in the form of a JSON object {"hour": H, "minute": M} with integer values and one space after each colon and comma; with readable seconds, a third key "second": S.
{"hour": 12, "minute": 7}
